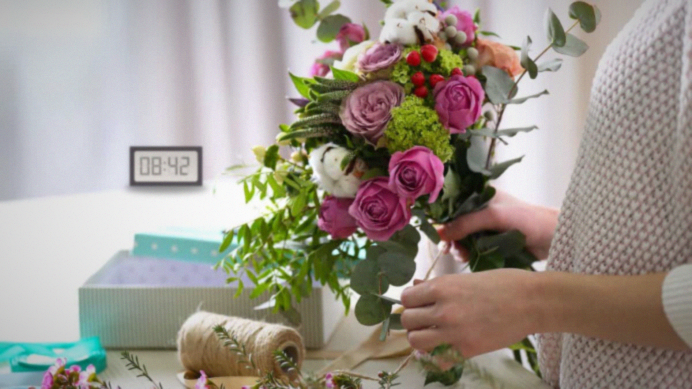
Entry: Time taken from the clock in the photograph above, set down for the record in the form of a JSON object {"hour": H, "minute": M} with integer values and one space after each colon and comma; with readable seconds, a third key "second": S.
{"hour": 8, "minute": 42}
